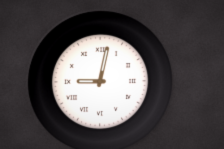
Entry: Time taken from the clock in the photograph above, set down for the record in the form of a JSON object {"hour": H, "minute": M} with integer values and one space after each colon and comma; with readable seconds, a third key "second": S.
{"hour": 9, "minute": 2}
